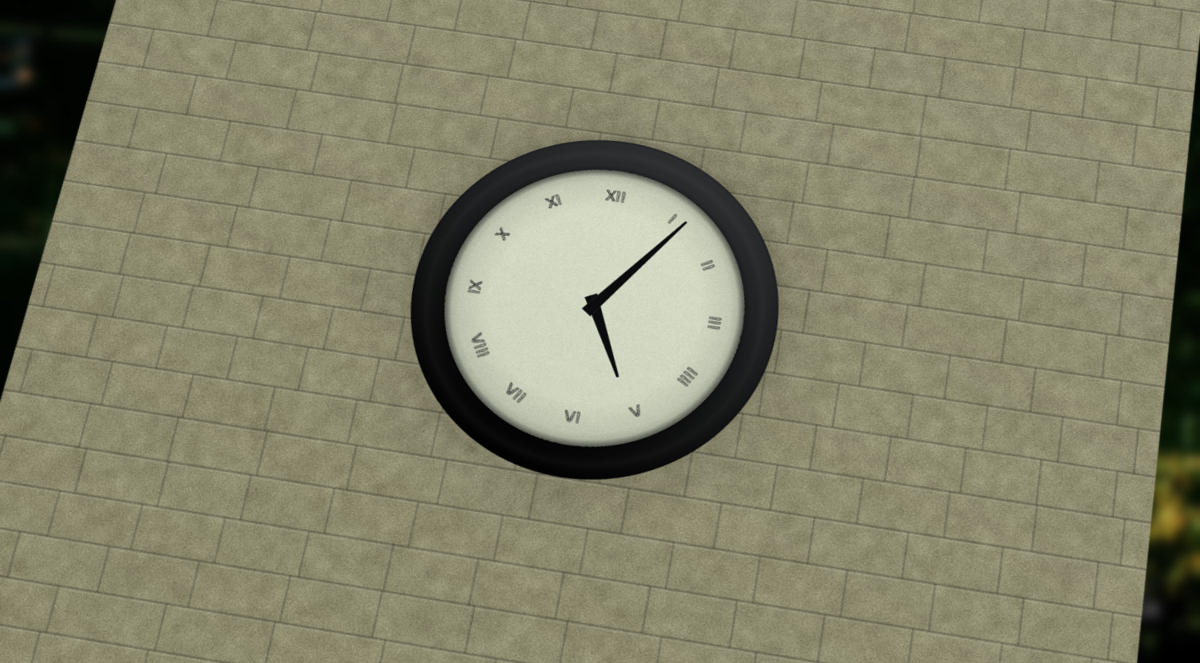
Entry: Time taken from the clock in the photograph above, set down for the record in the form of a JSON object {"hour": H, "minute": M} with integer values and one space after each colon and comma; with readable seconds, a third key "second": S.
{"hour": 5, "minute": 6}
